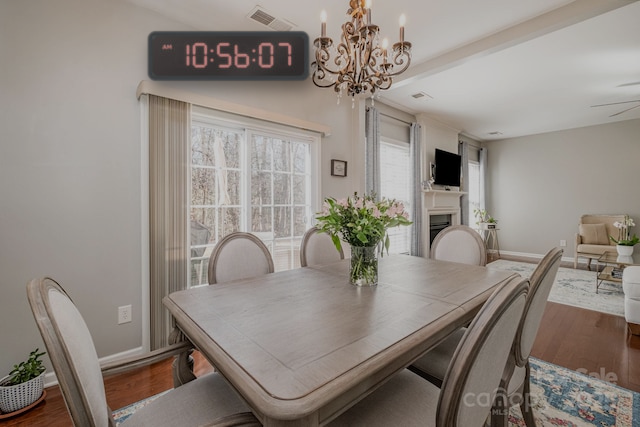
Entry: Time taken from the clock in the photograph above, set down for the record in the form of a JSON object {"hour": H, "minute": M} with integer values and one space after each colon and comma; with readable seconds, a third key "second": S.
{"hour": 10, "minute": 56, "second": 7}
